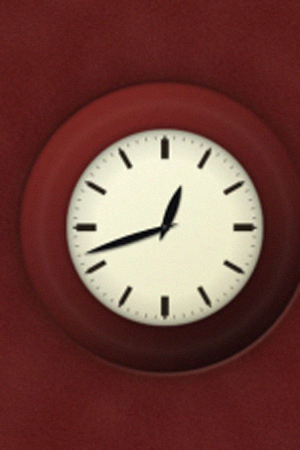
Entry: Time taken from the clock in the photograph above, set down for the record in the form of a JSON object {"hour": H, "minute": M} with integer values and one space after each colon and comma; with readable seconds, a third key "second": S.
{"hour": 12, "minute": 42}
